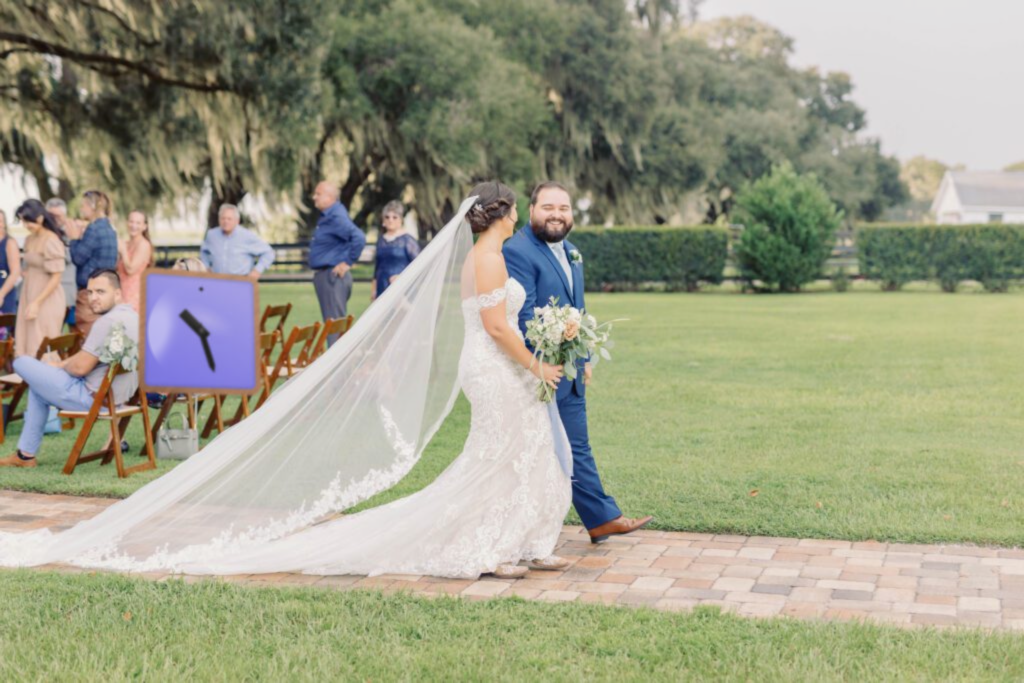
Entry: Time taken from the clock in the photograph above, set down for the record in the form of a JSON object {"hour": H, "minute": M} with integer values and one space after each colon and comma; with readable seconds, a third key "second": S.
{"hour": 10, "minute": 27}
